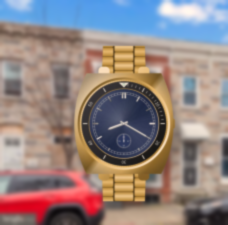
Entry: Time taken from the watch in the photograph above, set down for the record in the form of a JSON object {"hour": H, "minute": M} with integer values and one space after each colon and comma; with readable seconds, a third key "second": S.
{"hour": 8, "minute": 20}
